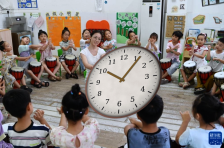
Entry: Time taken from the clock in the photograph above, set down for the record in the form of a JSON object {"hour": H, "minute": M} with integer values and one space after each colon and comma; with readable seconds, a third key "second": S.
{"hour": 10, "minute": 6}
